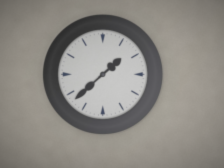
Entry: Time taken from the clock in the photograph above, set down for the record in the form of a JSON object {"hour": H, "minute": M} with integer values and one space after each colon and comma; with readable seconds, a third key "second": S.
{"hour": 1, "minute": 38}
